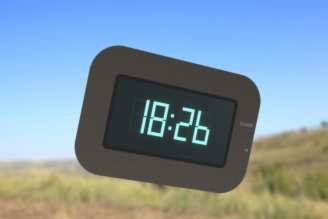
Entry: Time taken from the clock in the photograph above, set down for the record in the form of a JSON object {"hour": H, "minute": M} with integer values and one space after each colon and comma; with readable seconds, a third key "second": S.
{"hour": 18, "minute": 26}
